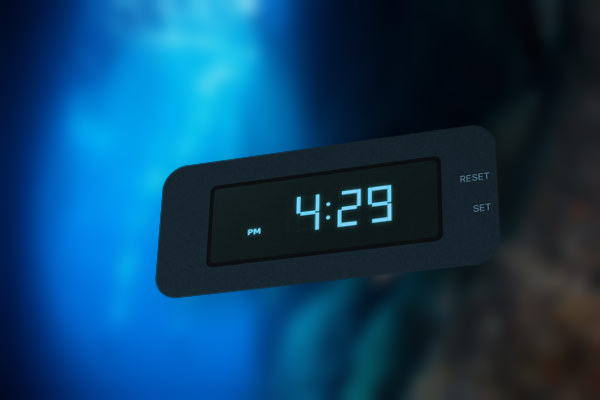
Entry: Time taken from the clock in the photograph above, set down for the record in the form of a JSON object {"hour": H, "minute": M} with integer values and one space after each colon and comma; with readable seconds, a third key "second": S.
{"hour": 4, "minute": 29}
